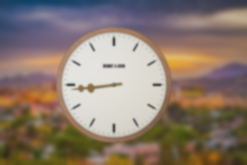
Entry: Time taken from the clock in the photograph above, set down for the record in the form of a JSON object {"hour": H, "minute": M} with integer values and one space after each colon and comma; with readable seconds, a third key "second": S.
{"hour": 8, "minute": 44}
